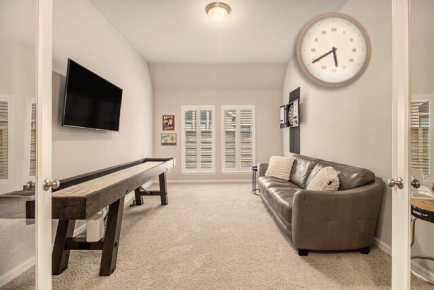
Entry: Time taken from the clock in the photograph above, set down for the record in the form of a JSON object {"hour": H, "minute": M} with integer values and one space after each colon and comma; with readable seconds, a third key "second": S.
{"hour": 5, "minute": 40}
